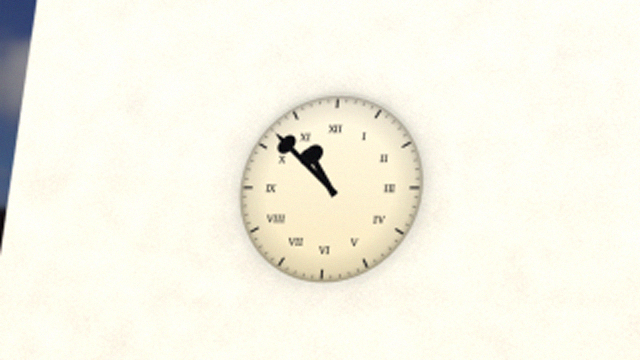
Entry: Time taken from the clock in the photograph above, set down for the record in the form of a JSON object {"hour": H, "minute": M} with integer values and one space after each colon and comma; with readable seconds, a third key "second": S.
{"hour": 10, "minute": 52}
